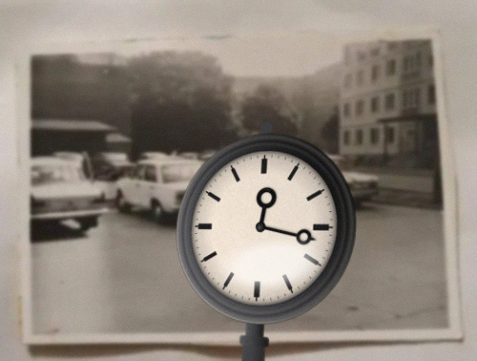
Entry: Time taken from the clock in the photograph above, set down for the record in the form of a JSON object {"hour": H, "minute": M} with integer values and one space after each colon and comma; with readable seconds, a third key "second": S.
{"hour": 12, "minute": 17}
